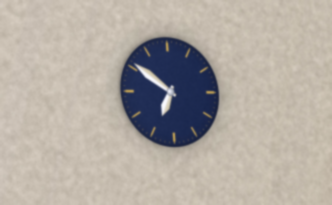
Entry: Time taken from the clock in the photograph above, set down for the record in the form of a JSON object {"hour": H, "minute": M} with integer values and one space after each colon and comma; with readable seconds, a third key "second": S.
{"hour": 6, "minute": 51}
